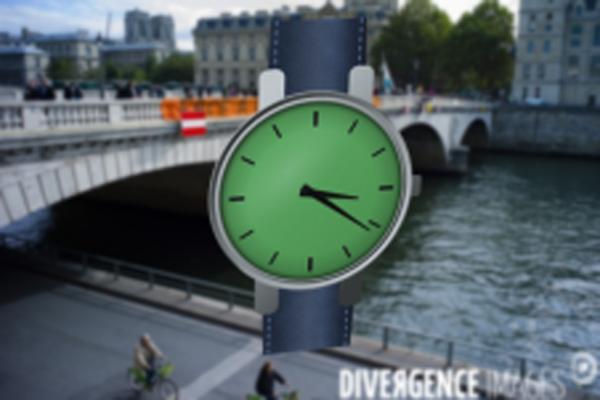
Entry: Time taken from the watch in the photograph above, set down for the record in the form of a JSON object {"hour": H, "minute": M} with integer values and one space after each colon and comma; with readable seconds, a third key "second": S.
{"hour": 3, "minute": 21}
